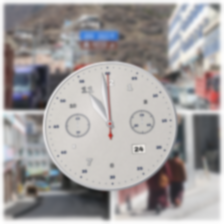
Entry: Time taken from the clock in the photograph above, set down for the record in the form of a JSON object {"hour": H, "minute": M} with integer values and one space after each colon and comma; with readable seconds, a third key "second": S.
{"hour": 10, "minute": 59}
